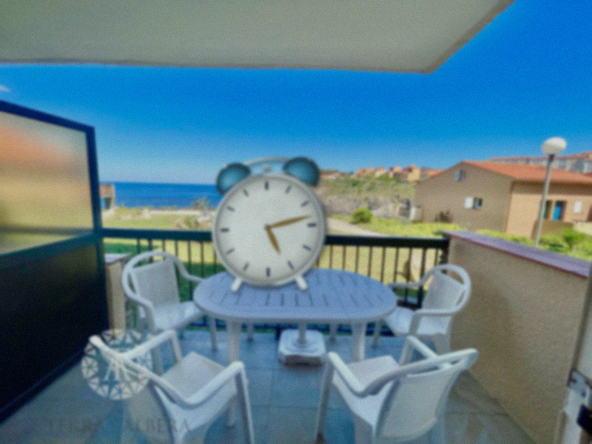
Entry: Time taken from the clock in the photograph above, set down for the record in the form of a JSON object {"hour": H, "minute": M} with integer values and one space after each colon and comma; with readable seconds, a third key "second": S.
{"hour": 5, "minute": 13}
